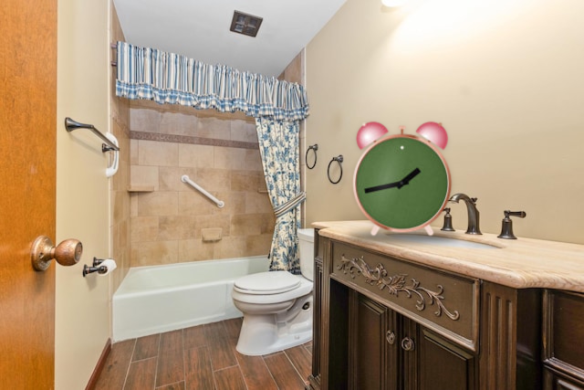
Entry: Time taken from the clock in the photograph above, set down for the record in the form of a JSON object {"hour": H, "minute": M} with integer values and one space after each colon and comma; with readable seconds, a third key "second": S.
{"hour": 1, "minute": 43}
